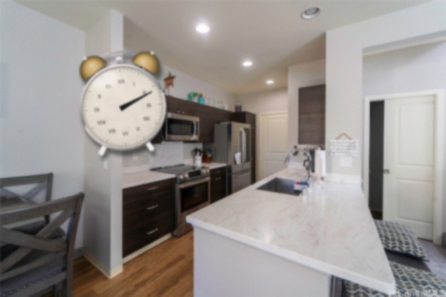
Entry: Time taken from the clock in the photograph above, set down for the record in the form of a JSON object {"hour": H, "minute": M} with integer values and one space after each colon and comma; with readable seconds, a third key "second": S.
{"hour": 2, "minute": 11}
